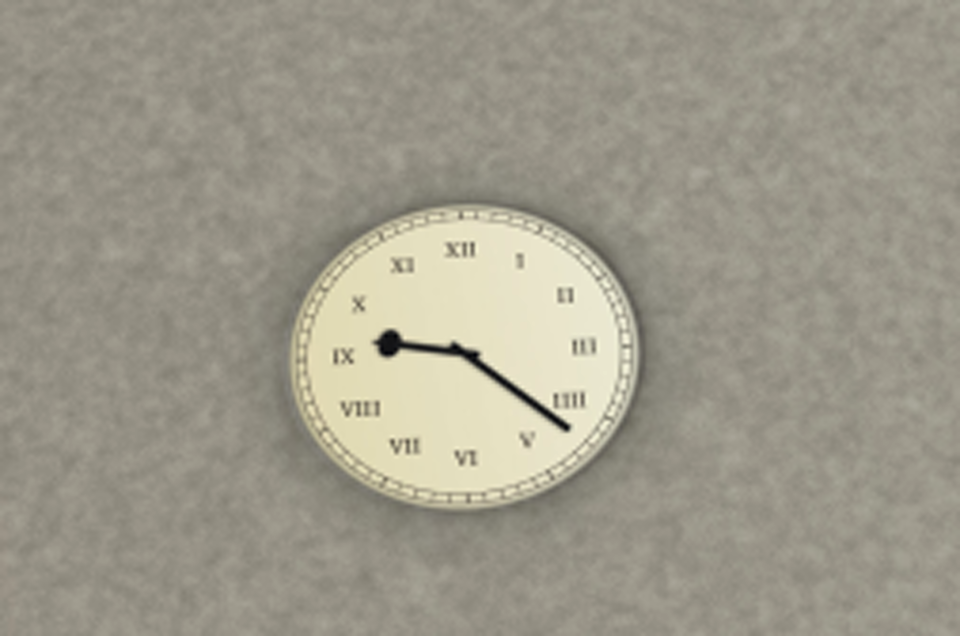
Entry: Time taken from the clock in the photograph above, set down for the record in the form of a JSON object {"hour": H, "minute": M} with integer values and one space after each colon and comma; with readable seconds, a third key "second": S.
{"hour": 9, "minute": 22}
